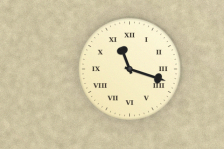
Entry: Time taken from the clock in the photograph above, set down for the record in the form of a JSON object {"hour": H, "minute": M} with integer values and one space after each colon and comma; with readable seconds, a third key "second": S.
{"hour": 11, "minute": 18}
